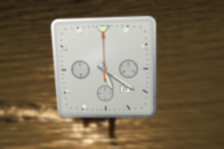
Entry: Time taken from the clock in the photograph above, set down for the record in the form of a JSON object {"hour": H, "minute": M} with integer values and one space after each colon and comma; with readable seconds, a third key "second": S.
{"hour": 5, "minute": 21}
